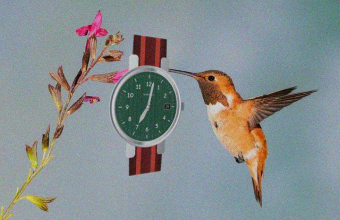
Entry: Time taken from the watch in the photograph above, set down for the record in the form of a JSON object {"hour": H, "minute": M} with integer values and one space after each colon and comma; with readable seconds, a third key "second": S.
{"hour": 7, "minute": 2}
